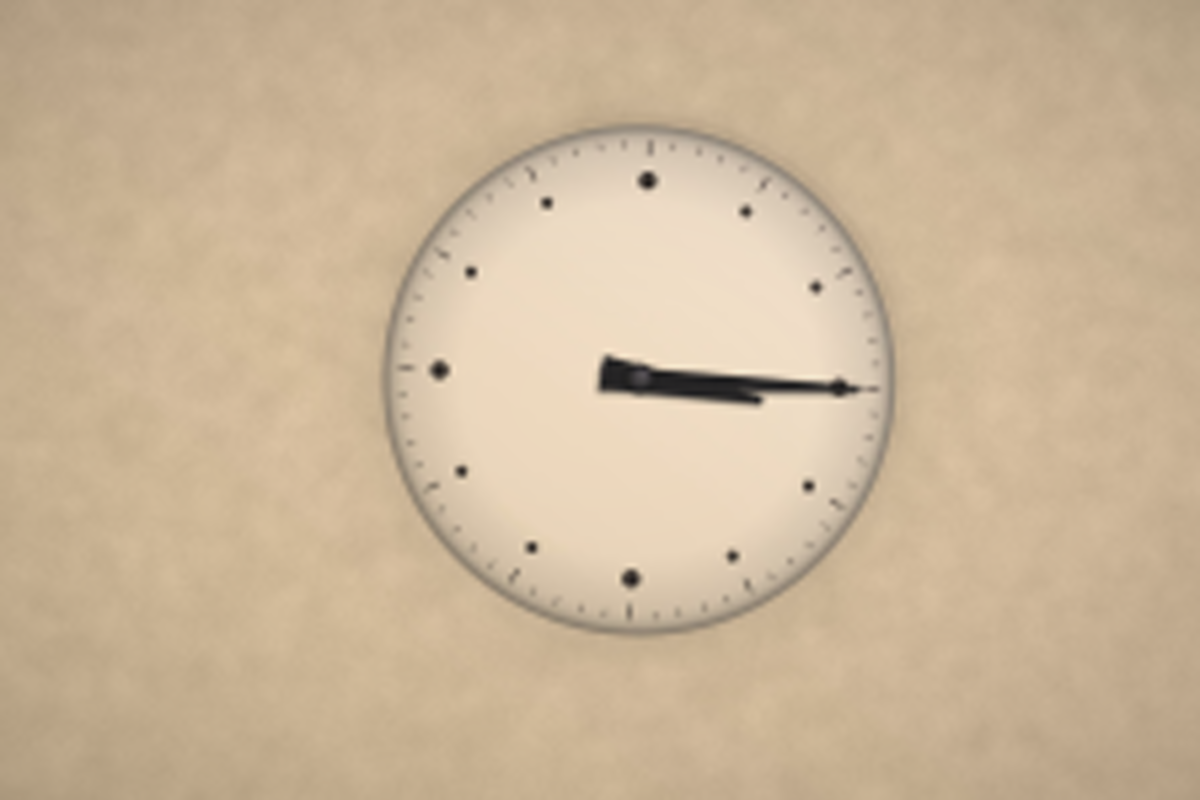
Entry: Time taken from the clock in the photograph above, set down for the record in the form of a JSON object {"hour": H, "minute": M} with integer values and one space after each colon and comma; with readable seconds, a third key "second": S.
{"hour": 3, "minute": 15}
